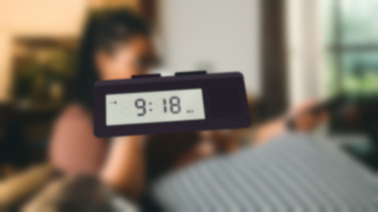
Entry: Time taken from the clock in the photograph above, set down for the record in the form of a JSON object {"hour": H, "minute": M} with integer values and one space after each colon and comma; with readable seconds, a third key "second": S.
{"hour": 9, "minute": 18}
